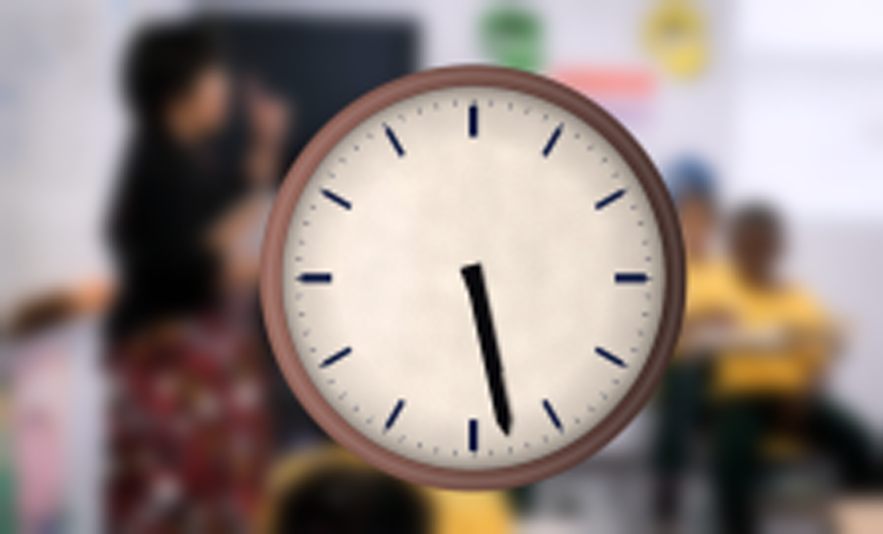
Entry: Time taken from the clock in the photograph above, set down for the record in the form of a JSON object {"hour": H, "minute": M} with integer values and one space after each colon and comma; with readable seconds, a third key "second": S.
{"hour": 5, "minute": 28}
